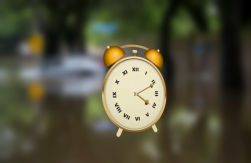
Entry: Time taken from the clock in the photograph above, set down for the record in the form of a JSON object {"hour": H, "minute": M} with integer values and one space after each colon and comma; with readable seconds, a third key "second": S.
{"hour": 4, "minute": 11}
